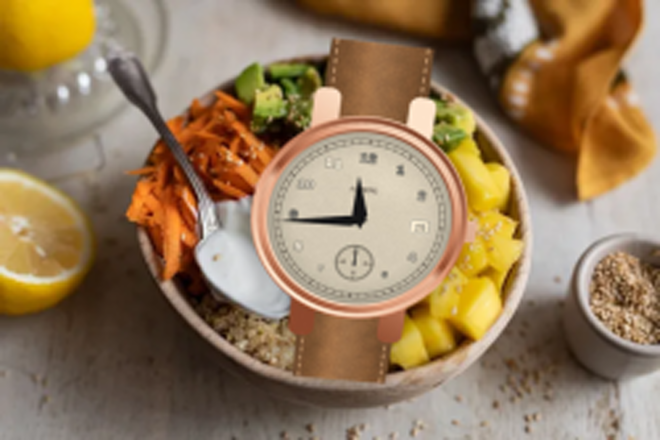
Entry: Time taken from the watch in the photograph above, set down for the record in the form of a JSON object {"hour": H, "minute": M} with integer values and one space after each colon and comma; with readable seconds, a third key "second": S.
{"hour": 11, "minute": 44}
